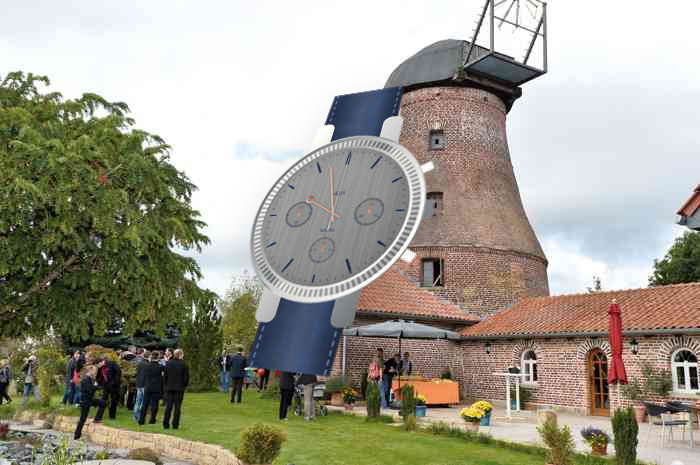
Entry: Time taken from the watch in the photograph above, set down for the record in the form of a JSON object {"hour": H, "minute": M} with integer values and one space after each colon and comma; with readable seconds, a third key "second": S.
{"hour": 9, "minute": 57}
